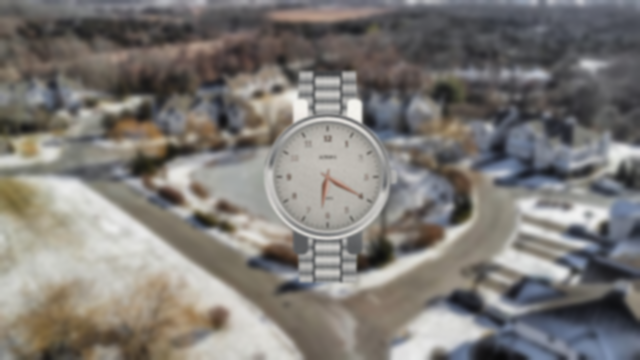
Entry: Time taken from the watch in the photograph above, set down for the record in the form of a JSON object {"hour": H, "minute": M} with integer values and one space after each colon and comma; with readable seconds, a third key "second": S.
{"hour": 6, "minute": 20}
